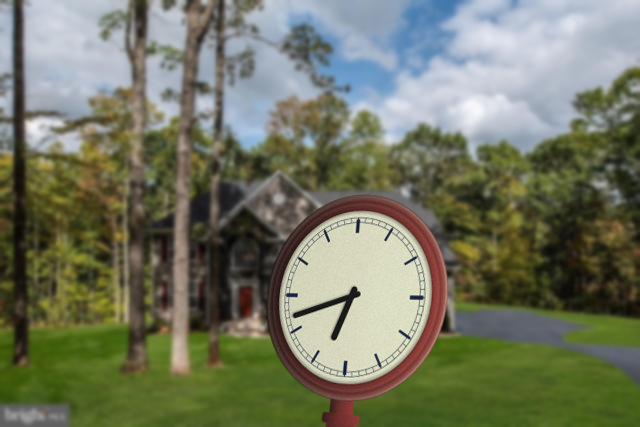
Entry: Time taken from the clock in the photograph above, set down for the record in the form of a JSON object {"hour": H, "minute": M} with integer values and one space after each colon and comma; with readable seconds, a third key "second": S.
{"hour": 6, "minute": 42}
